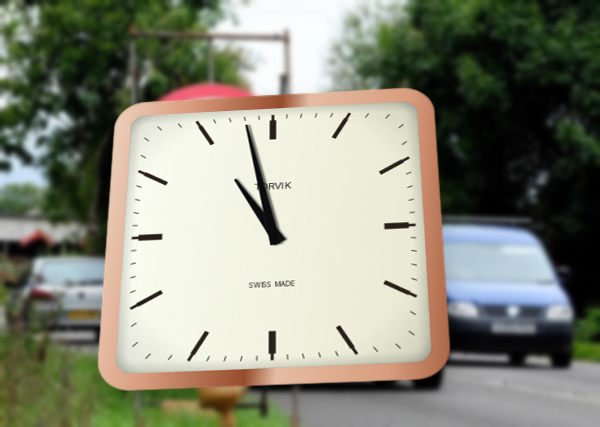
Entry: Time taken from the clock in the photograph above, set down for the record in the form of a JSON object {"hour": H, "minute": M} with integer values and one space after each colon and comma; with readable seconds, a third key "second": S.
{"hour": 10, "minute": 58}
